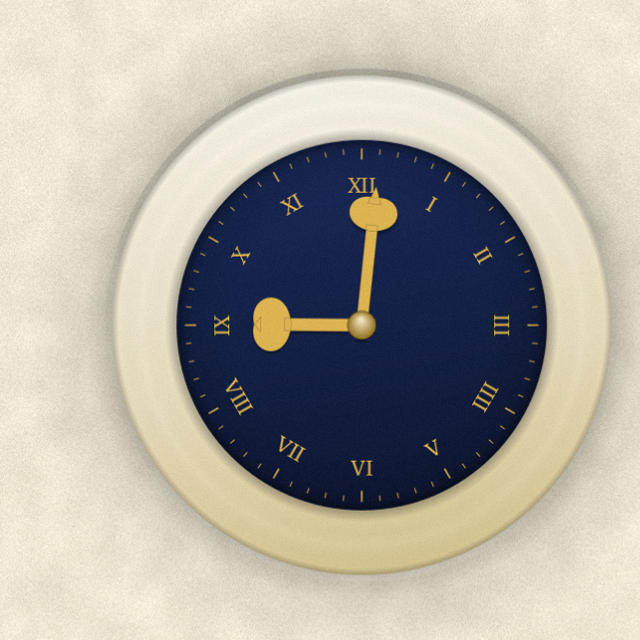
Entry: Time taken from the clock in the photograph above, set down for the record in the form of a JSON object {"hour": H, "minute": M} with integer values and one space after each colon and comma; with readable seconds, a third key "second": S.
{"hour": 9, "minute": 1}
